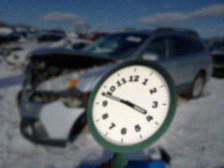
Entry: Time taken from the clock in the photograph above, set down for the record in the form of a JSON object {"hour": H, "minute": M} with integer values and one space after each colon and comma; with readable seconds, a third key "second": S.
{"hour": 3, "minute": 48}
